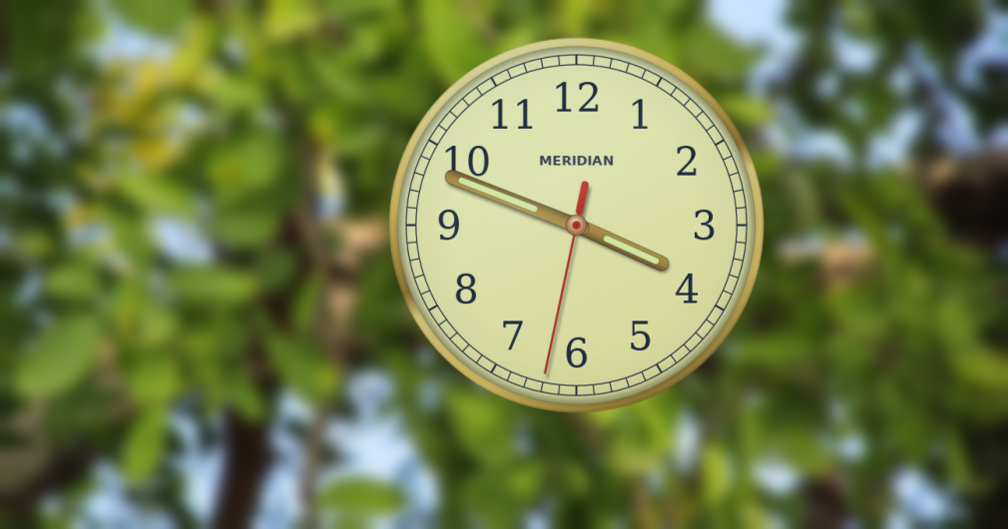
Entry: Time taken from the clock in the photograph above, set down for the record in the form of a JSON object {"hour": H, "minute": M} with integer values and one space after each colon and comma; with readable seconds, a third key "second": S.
{"hour": 3, "minute": 48, "second": 32}
